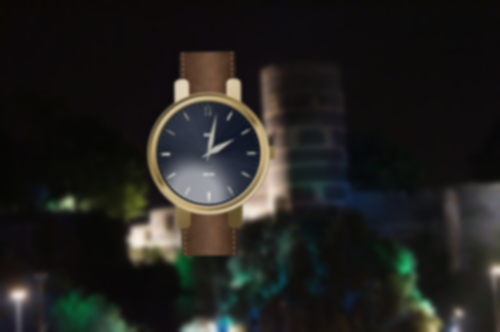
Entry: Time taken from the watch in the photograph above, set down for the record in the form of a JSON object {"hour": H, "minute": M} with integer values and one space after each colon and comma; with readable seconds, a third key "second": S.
{"hour": 2, "minute": 2}
